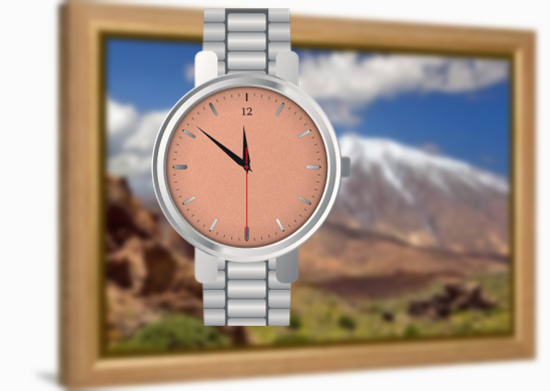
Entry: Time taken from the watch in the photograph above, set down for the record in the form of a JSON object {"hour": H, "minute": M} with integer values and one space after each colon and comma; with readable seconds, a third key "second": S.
{"hour": 11, "minute": 51, "second": 30}
